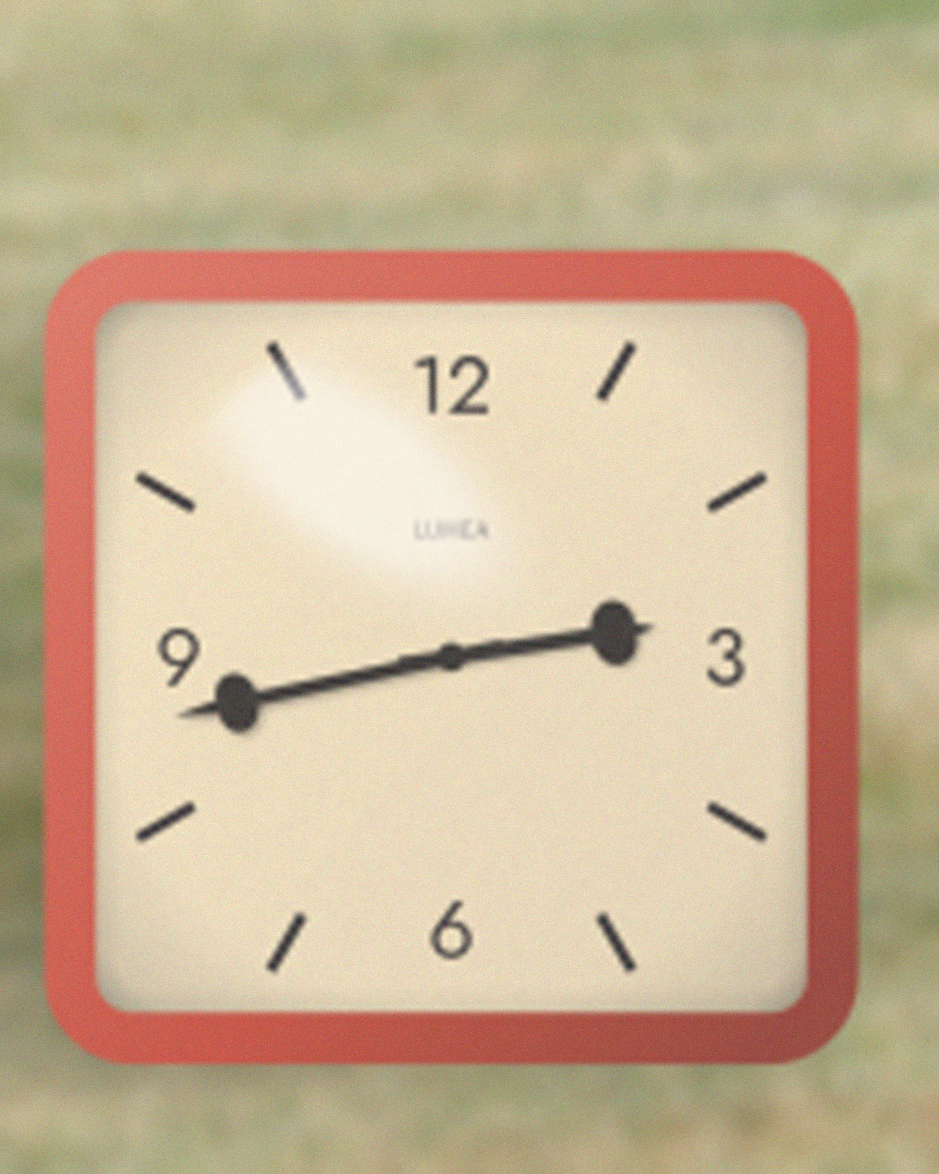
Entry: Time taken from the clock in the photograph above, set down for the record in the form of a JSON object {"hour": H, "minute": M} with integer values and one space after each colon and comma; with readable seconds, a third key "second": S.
{"hour": 2, "minute": 43}
